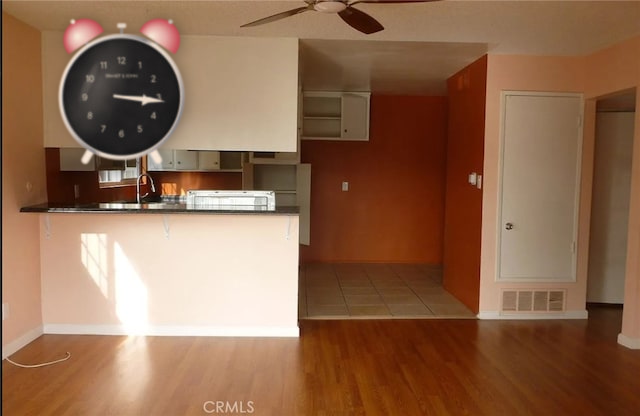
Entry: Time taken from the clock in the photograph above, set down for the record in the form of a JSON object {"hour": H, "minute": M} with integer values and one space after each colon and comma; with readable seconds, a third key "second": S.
{"hour": 3, "minute": 16}
